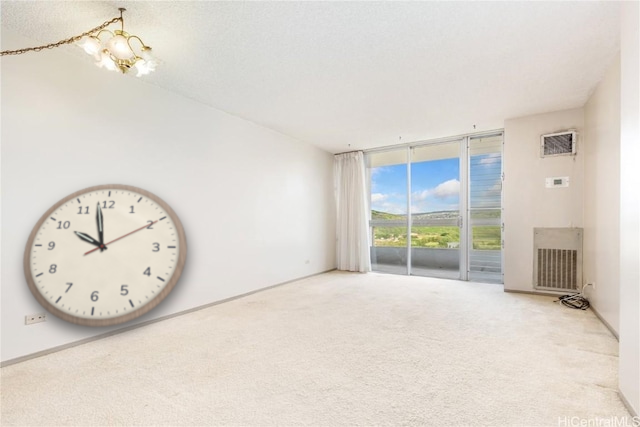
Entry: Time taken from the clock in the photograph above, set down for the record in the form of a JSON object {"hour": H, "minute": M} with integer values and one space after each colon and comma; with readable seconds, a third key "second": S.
{"hour": 9, "minute": 58, "second": 10}
